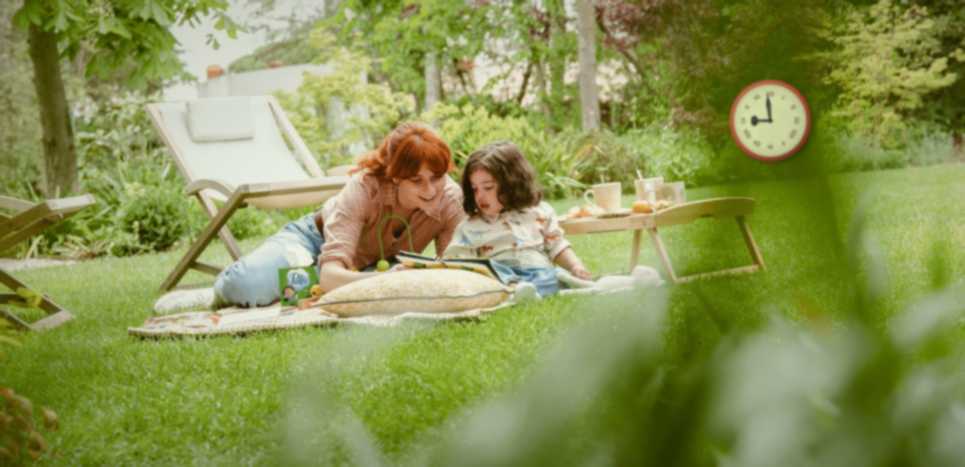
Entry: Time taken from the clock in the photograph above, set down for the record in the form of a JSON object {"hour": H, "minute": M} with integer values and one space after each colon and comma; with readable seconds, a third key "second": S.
{"hour": 8, "minute": 59}
